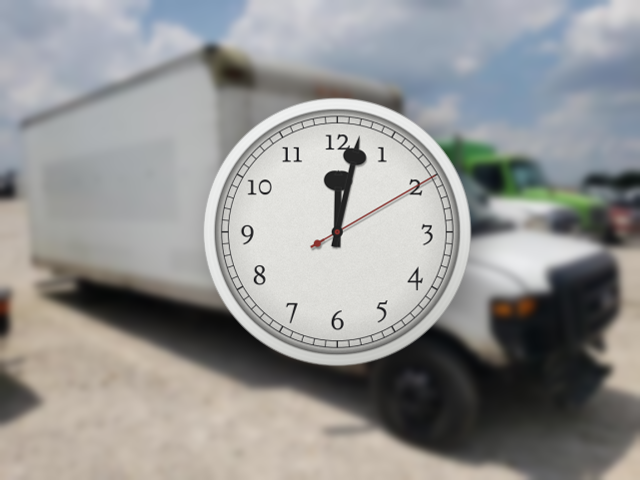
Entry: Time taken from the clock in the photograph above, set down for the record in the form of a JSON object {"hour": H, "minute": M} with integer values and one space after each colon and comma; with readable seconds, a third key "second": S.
{"hour": 12, "minute": 2, "second": 10}
